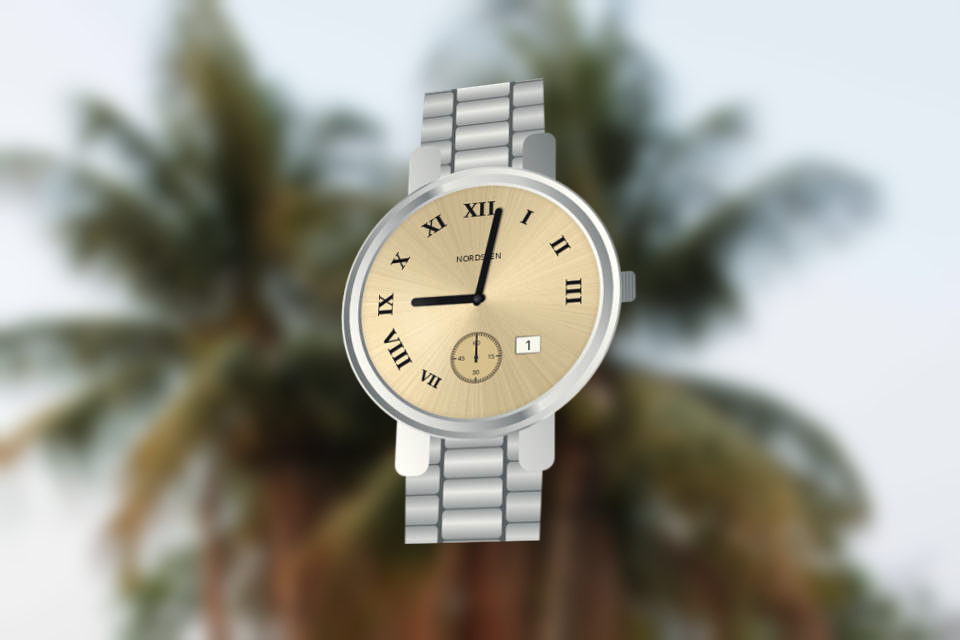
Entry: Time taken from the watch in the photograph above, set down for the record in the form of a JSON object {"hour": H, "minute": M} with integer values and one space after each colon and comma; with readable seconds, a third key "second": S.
{"hour": 9, "minute": 2}
